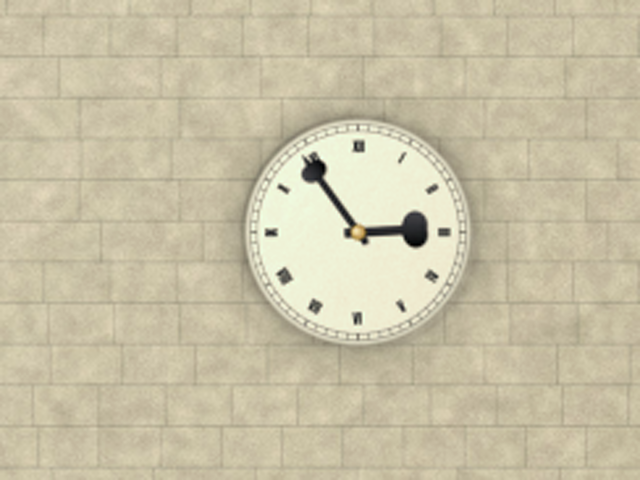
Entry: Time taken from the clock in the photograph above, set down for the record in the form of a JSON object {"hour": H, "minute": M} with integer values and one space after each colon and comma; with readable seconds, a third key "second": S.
{"hour": 2, "minute": 54}
